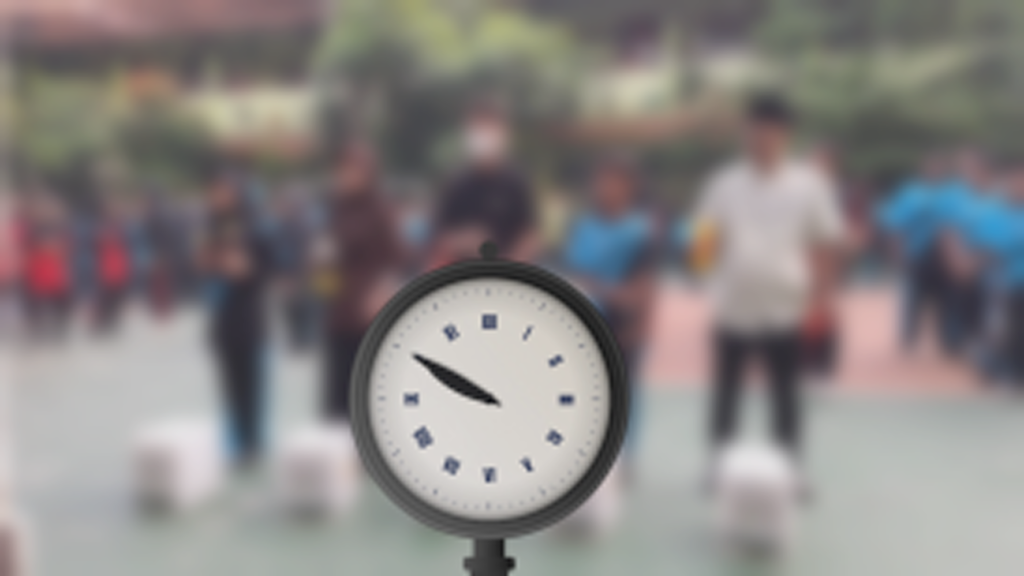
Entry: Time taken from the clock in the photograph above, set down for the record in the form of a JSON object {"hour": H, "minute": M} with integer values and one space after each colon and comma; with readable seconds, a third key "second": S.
{"hour": 9, "minute": 50}
